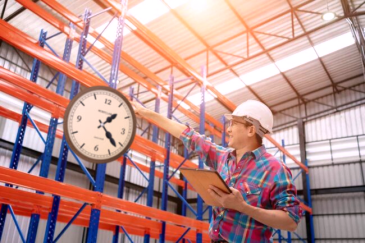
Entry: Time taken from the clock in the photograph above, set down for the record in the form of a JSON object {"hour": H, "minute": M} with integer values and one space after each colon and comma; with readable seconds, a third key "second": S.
{"hour": 1, "minute": 22}
